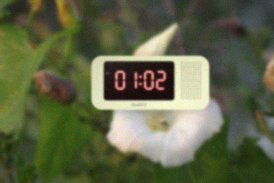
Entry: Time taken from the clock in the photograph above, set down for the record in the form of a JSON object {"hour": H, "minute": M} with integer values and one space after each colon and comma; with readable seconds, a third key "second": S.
{"hour": 1, "minute": 2}
